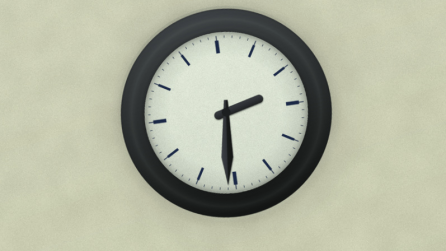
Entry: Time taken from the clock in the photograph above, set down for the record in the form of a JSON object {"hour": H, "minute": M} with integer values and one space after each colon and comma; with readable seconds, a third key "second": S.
{"hour": 2, "minute": 31}
